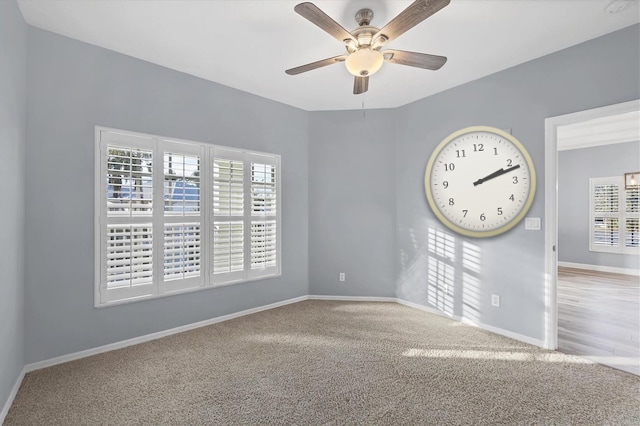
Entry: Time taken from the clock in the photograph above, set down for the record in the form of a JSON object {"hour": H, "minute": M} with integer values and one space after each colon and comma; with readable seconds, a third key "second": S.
{"hour": 2, "minute": 12}
